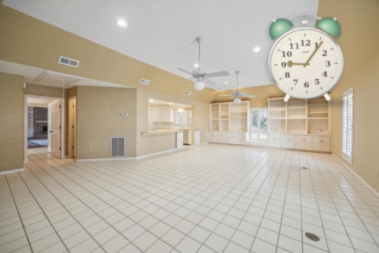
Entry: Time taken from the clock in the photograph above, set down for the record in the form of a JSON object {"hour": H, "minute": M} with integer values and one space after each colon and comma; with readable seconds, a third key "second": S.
{"hour": 9, "minute": 6}
